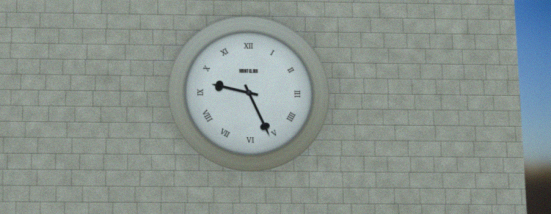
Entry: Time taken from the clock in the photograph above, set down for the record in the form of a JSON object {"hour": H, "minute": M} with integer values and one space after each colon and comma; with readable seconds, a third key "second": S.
{"hour": 9, "minute": 26}
